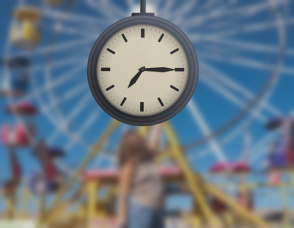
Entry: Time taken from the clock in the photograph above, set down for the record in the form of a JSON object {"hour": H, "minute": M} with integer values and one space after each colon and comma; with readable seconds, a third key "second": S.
{"hour": 7, "minute": 15}
